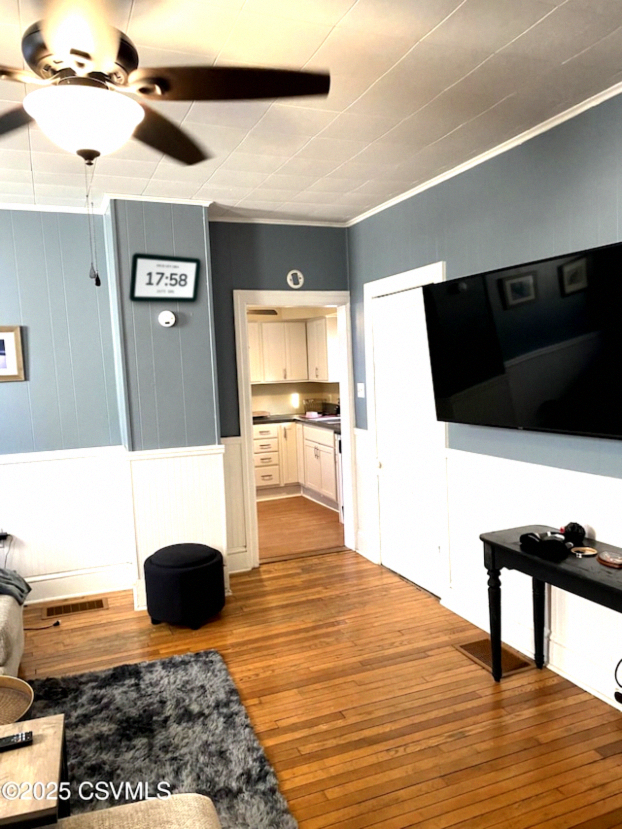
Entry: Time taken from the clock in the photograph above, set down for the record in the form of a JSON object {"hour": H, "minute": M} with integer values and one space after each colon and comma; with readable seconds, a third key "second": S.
{"hour": 17, "minute": 58}
